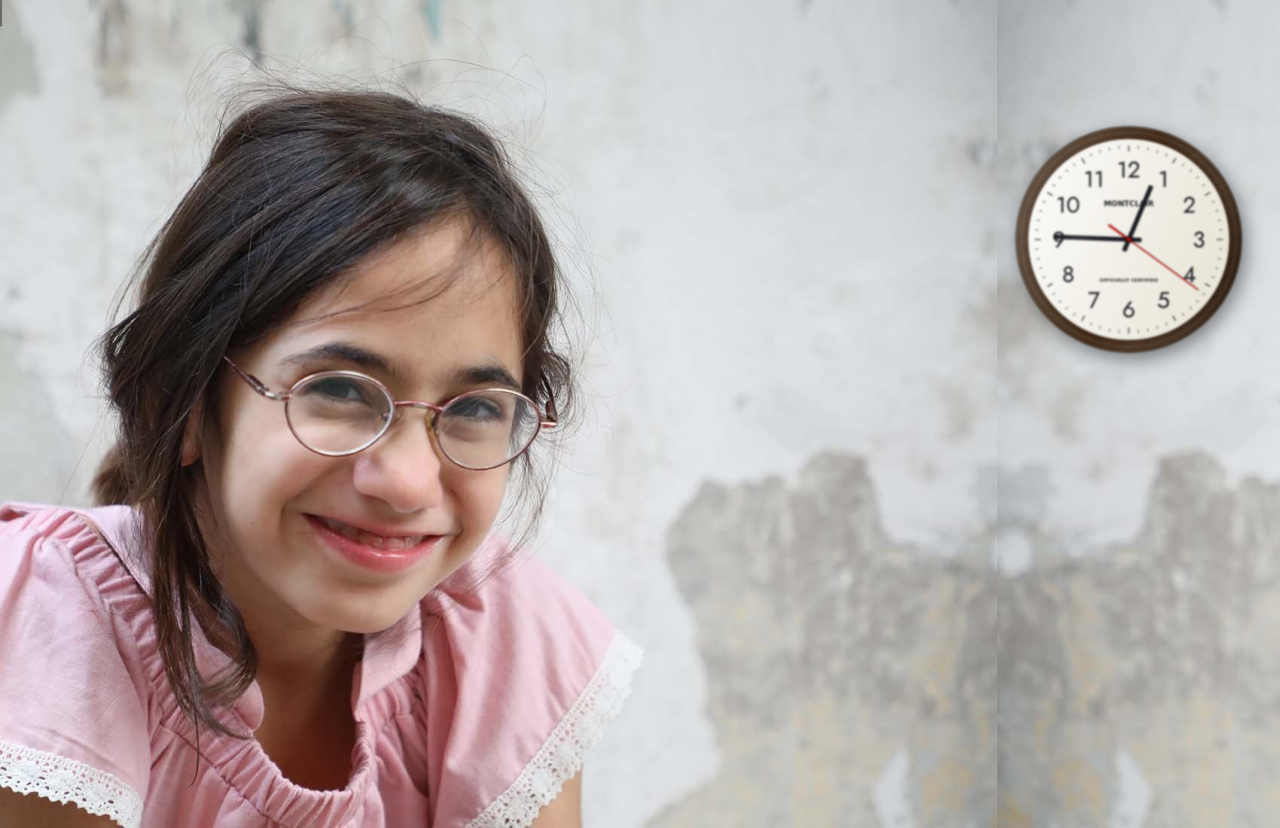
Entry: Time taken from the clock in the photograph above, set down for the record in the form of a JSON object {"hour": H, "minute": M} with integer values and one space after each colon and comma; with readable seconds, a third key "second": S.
{"hour": 12, "minute": 45, "second": 21}
